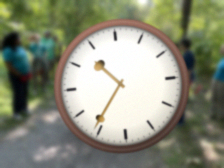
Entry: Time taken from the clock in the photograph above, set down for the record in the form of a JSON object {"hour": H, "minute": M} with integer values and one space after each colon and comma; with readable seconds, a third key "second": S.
{"hour": 10, "minute": 36}
